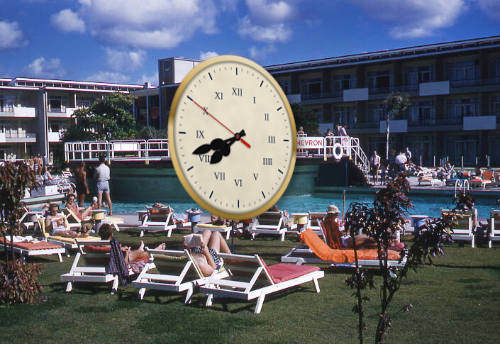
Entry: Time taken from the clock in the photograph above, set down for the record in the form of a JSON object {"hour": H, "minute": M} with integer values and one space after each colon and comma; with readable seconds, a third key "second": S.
{"hour": 7, "minute": 41, "second": 50}
